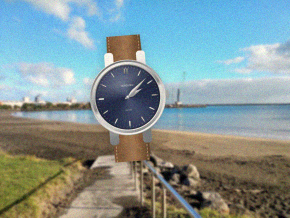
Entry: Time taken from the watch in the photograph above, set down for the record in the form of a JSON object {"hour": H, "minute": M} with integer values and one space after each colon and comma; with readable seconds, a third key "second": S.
{"hour": 2, "minute": 8}
